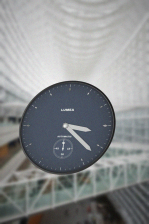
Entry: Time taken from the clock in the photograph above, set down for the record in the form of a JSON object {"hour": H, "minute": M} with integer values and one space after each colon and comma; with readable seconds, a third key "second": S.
{"hour": 3, "minute": 22}
